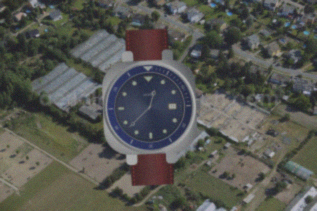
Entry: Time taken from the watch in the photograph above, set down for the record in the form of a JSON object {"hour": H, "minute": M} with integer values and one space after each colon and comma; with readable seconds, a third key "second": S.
{"hour": 12, "minute": 38}
